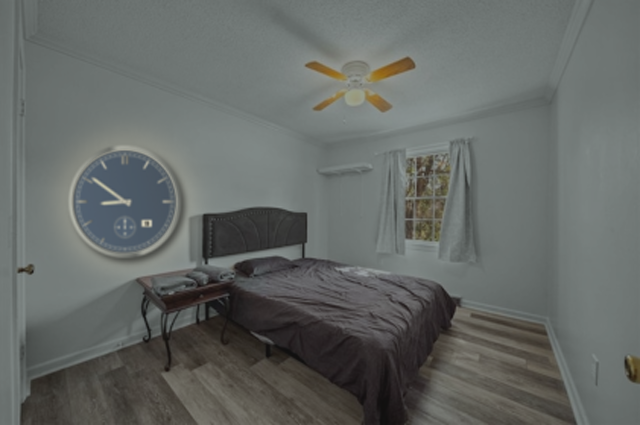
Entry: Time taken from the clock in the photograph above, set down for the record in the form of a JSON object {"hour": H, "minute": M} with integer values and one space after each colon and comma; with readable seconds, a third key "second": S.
{"hour": 8, "minute": 51}
